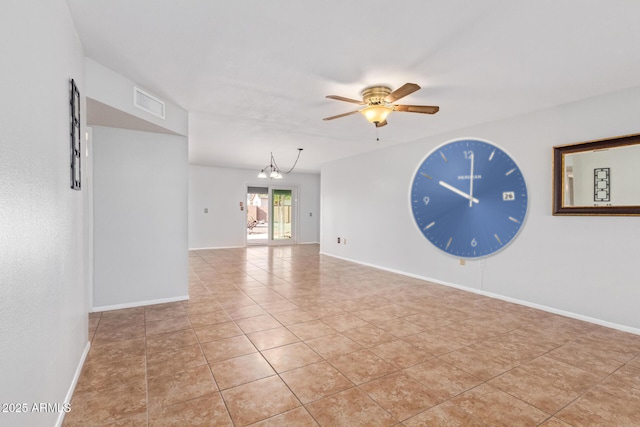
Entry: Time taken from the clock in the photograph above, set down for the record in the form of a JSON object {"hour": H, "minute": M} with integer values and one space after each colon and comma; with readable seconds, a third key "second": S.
{"hour": 10, "minute": 1}
